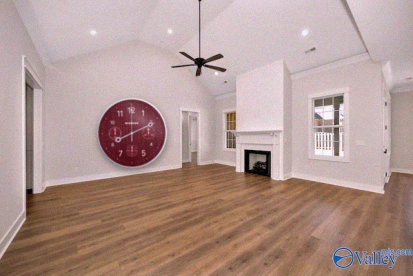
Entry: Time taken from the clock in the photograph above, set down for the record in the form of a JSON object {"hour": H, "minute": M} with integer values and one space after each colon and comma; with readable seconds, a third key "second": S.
{"hour": 8, "minute": 11}
